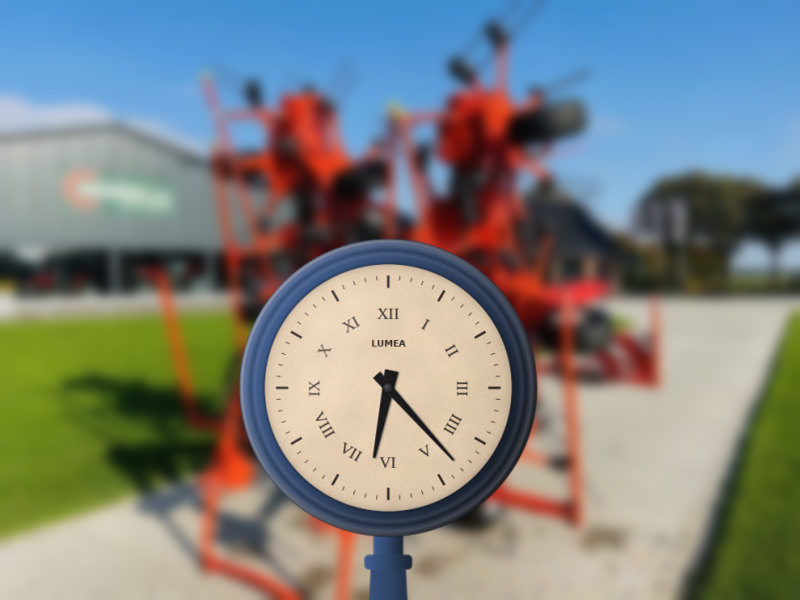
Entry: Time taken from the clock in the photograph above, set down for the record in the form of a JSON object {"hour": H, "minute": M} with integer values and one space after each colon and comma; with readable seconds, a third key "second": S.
{"hour": 6, "minute": 23}
